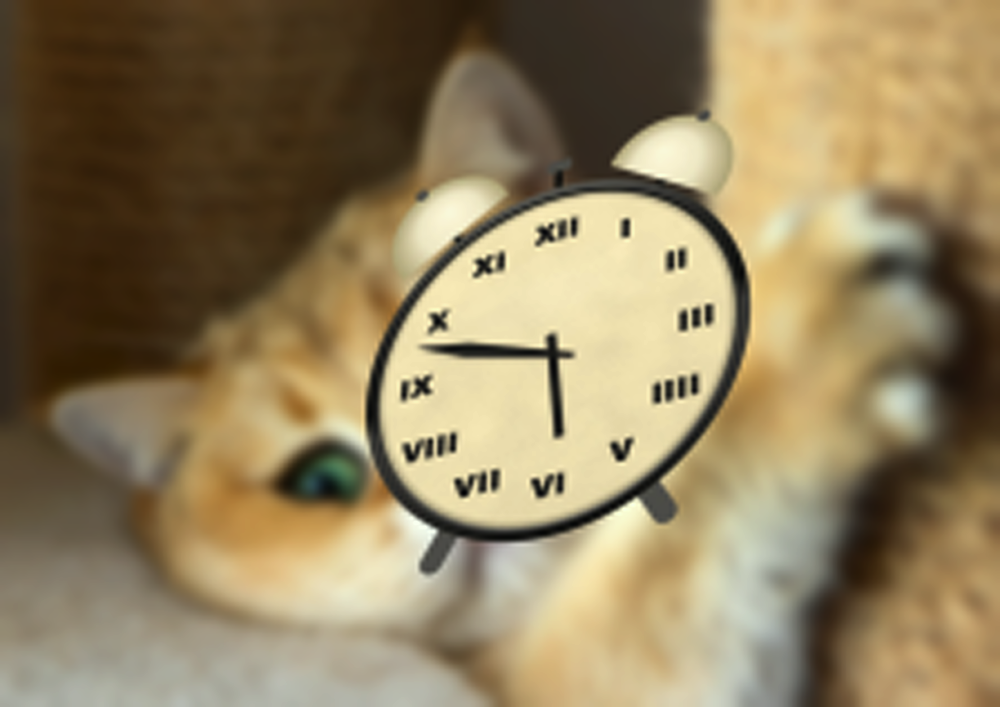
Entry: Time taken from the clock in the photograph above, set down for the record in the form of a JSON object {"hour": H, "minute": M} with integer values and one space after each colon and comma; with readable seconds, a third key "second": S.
{"hour": 5, "minute": 48}
